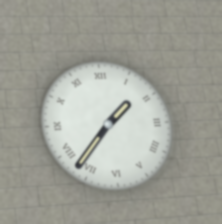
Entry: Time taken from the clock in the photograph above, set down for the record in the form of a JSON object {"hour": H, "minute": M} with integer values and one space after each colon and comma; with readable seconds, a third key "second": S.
{"hour": 1, "minute": 37}
